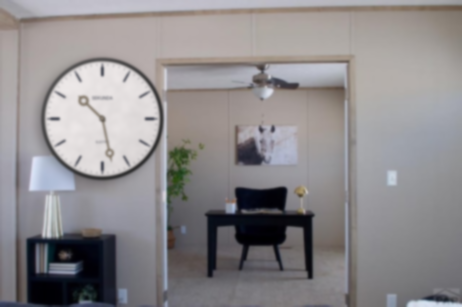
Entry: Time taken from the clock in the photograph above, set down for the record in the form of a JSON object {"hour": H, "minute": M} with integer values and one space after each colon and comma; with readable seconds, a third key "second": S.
{"hour": 10, "minute": 28}
